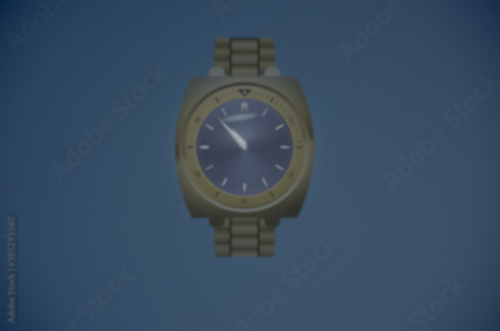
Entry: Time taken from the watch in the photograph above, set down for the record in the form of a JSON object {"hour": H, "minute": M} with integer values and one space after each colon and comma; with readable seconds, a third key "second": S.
{"hour": 10, "minute": 53}
